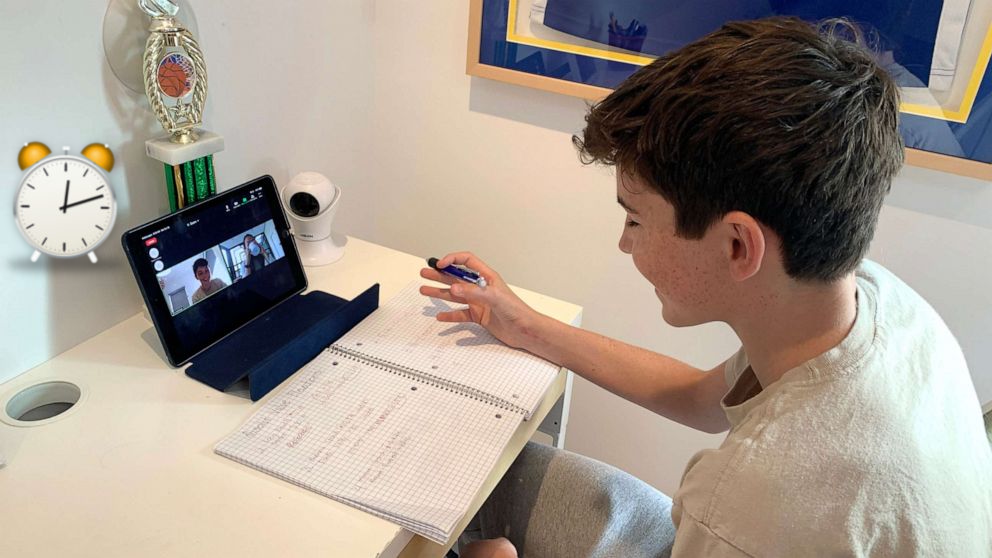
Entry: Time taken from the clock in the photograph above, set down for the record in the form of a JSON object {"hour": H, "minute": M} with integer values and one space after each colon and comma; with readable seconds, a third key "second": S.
{"hour": 12, "minute": 12}
